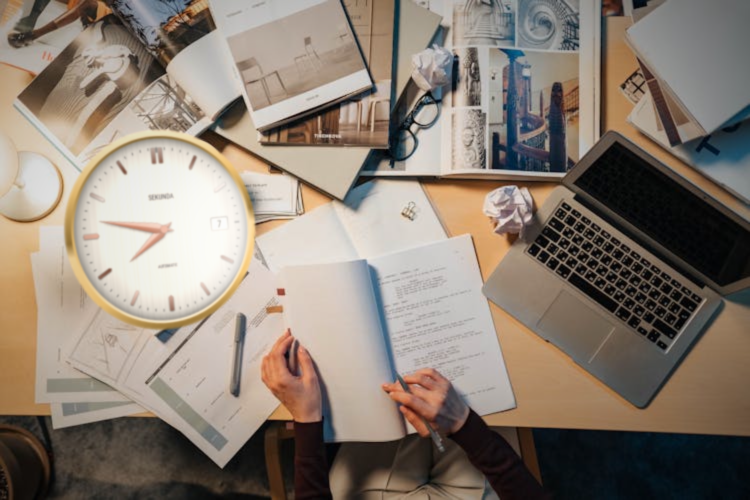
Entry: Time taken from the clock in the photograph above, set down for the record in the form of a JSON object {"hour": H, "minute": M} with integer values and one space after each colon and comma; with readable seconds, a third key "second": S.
{"hour": 7, "minute": 47}
